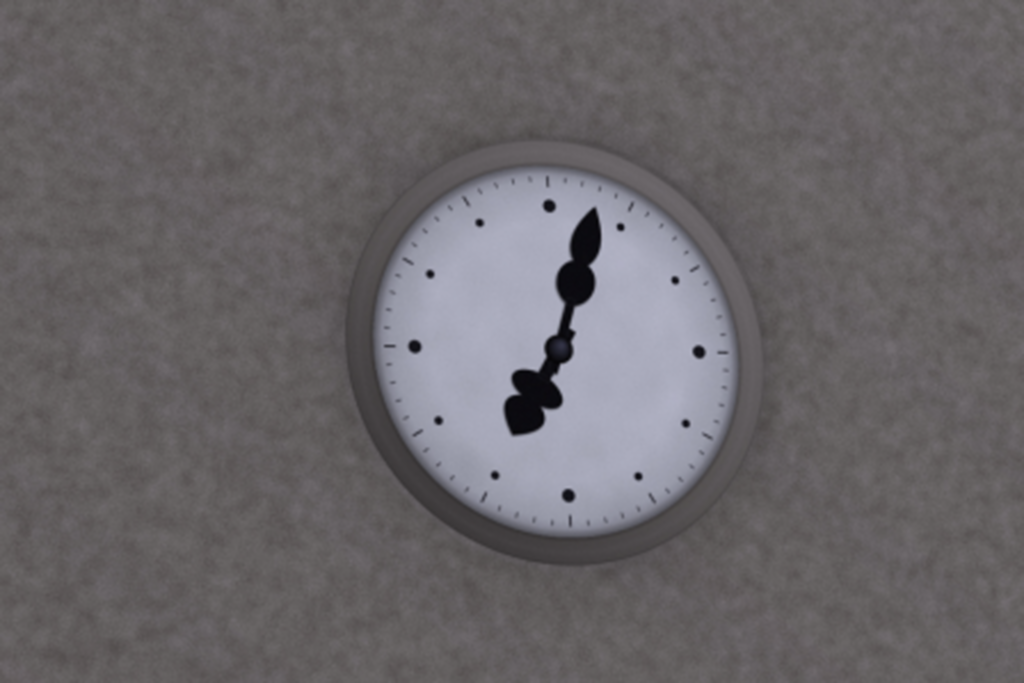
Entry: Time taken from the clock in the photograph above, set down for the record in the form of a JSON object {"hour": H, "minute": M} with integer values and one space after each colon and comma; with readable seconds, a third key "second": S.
{"hour": 7, "minute": 3}
